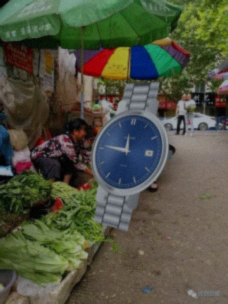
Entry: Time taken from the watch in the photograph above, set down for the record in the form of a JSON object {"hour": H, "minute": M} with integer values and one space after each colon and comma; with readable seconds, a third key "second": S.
{"hour": 11, "minute": 46}
